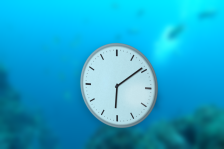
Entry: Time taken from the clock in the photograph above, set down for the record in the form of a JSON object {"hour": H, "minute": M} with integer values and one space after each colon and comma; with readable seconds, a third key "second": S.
{"hour": 6, "minute": 9}
